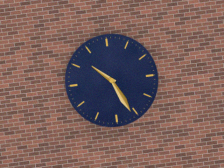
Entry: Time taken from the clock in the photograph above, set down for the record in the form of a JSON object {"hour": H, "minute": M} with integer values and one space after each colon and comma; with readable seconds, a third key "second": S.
{"hour": 10, "minute": 26}
